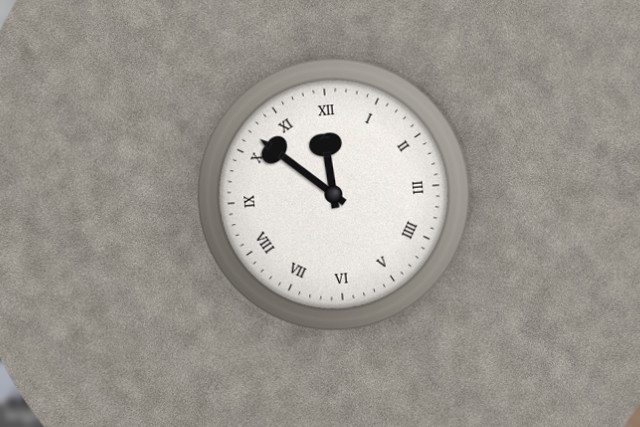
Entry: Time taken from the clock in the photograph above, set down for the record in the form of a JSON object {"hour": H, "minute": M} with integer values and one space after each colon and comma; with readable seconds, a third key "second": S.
{"hour": 11, "minute": 52}
